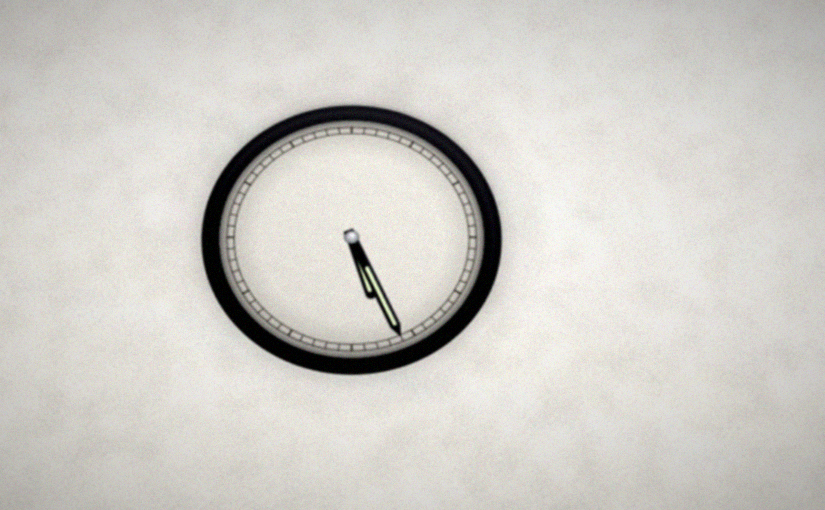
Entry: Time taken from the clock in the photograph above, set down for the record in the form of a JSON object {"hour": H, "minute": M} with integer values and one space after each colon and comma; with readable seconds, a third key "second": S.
{"hour": 5, "minute": 26}
